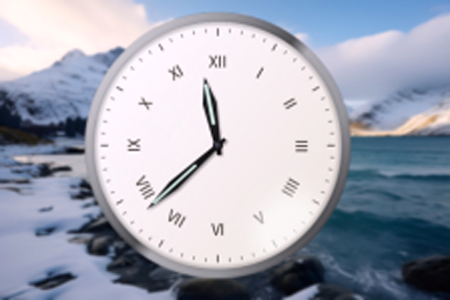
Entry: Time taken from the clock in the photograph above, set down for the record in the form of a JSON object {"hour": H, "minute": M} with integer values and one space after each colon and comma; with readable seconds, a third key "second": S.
{"hour": 11, "minute": 38}
